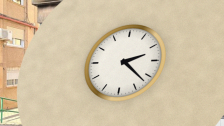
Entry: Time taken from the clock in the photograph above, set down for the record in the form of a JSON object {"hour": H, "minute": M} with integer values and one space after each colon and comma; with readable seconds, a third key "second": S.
{"hour": 2, "minute": 22}
